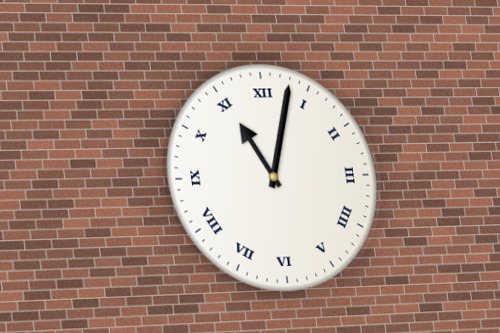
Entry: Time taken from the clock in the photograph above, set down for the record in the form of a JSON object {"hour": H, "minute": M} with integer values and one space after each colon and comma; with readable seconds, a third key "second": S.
{"hour": 11, "minute": 3}
